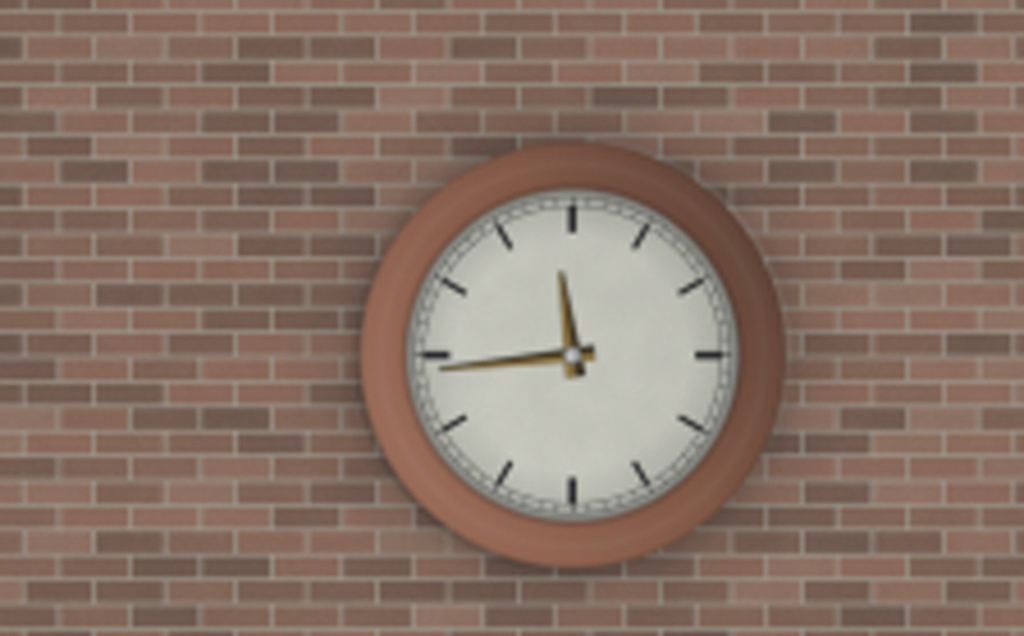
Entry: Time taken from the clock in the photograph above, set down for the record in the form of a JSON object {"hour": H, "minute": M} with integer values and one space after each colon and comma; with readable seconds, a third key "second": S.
{"hour": 11, "minute": 44}
